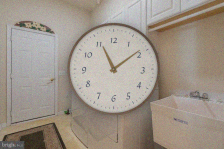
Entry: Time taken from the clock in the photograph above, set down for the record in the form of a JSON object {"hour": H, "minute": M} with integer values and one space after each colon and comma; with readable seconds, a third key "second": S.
{"hour": 11, "minute": 9}
